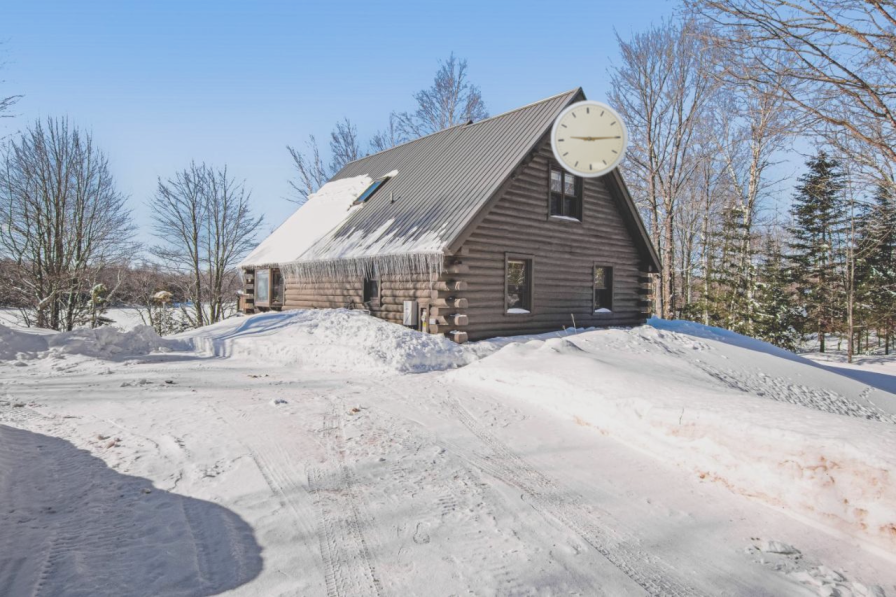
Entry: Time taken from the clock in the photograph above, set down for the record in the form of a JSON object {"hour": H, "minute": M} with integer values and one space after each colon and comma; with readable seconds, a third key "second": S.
{"hour": 9, "minute": 15}
